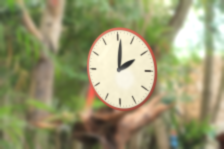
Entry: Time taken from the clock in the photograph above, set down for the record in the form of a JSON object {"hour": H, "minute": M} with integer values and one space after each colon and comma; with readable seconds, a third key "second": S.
{"hour": 2, "minute": 1}
